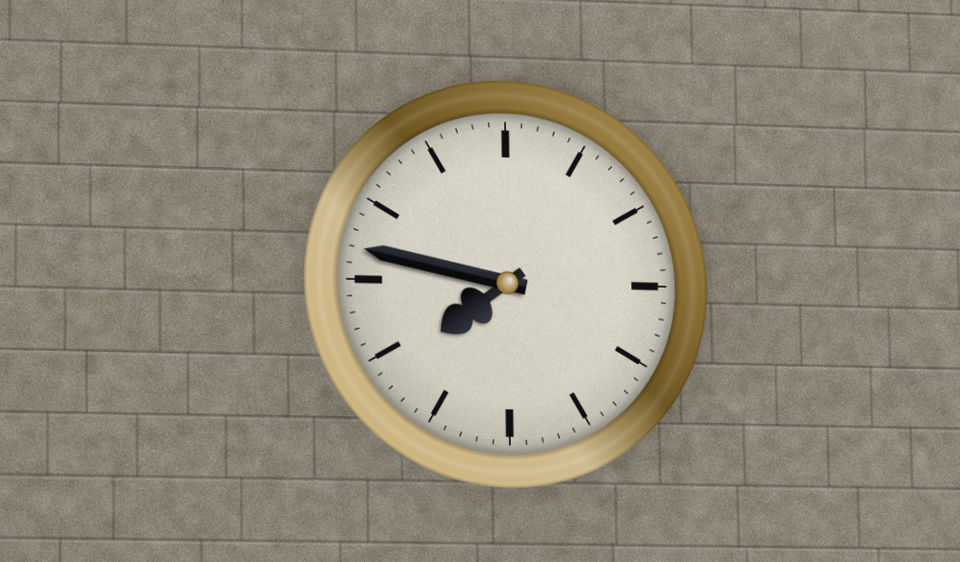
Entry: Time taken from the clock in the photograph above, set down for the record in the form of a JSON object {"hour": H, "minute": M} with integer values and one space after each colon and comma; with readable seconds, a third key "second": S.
{"hour": 7, "minute": 47}
